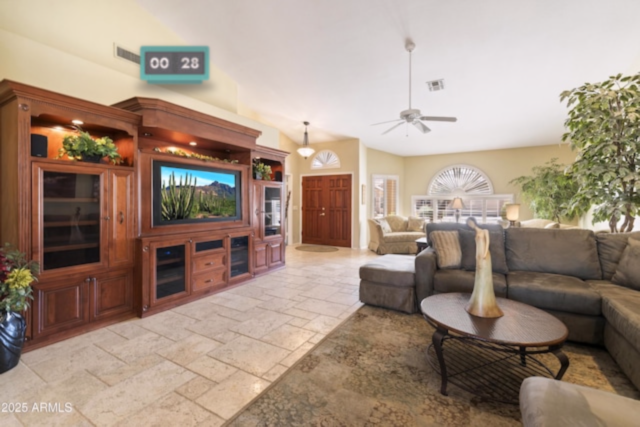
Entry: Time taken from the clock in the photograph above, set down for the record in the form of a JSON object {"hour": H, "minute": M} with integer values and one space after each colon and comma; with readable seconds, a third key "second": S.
{"hour": 0, "minute": 28}
